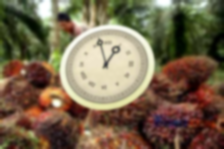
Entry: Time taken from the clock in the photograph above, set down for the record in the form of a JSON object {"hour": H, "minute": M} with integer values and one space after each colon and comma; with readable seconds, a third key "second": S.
{"hour": 12, "minute": 57}
